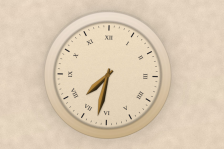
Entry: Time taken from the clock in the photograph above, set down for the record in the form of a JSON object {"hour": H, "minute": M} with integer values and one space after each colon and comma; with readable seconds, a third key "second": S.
{"hour": 7, "minute": 32}
